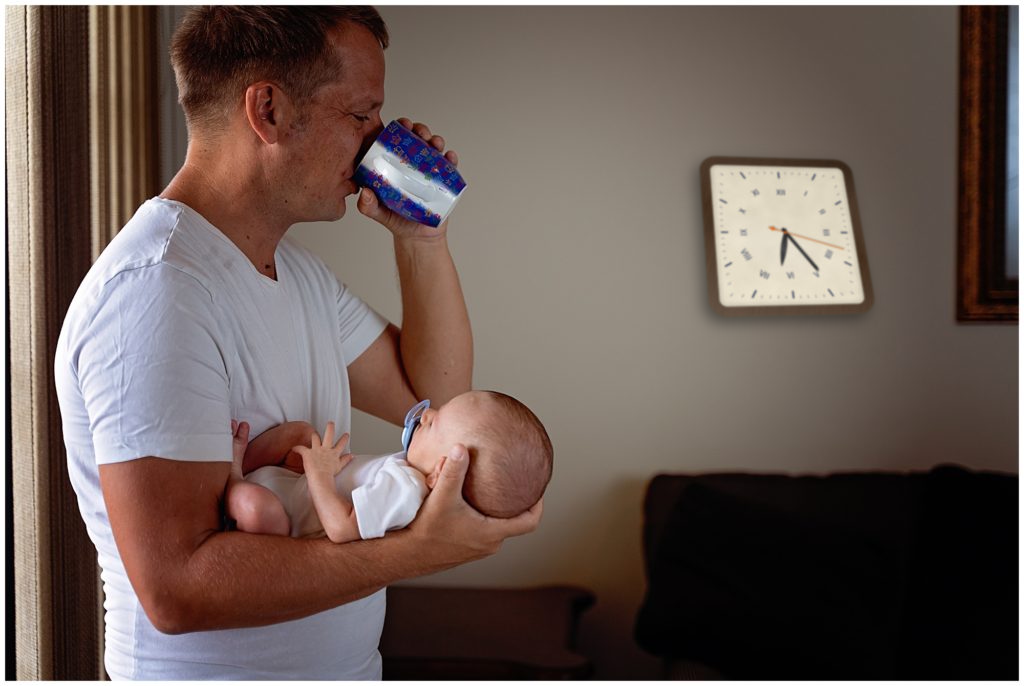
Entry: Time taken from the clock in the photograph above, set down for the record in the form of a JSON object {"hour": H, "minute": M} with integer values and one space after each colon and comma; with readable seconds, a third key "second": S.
{"hour": 6, "minute": 24, "second": 18}
